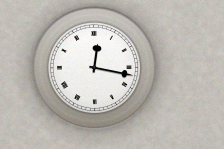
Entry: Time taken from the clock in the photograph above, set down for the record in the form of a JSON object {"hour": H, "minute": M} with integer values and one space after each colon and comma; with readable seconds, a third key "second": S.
{"hour": 12, "minute": 17}
